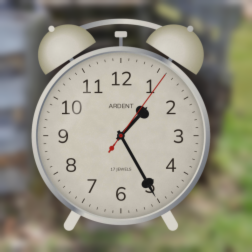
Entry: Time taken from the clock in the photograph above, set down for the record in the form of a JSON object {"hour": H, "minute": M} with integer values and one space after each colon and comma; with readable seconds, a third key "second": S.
{"hour": 1, "minute": 25, "second": 6}
